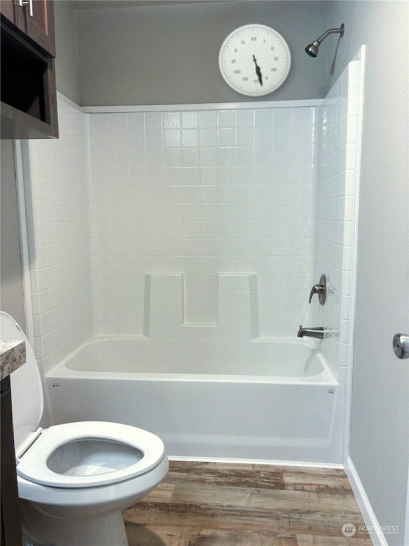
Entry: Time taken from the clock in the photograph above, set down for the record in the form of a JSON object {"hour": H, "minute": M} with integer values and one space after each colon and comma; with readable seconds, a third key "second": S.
{"hour": 5, "minute": 28}
